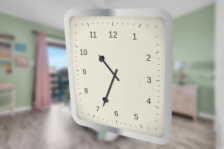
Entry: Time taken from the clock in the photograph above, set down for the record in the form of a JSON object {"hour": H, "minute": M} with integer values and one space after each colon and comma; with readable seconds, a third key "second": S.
{"hour": 10, "minute": 34}
